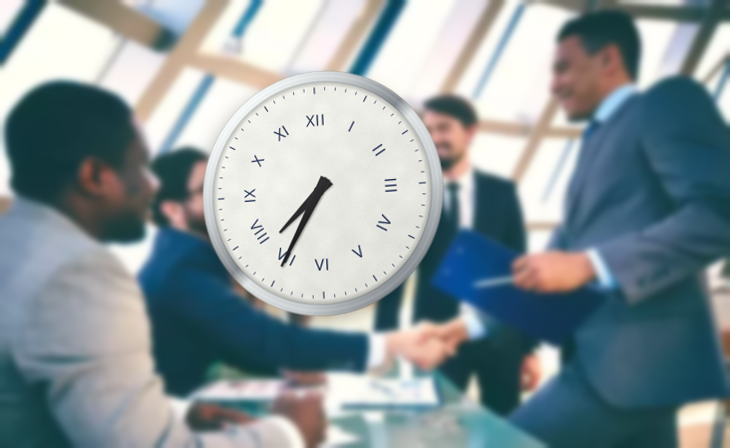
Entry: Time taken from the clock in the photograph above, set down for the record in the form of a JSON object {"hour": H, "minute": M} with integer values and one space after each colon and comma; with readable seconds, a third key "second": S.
{"hour": 7, "minute": 35}
